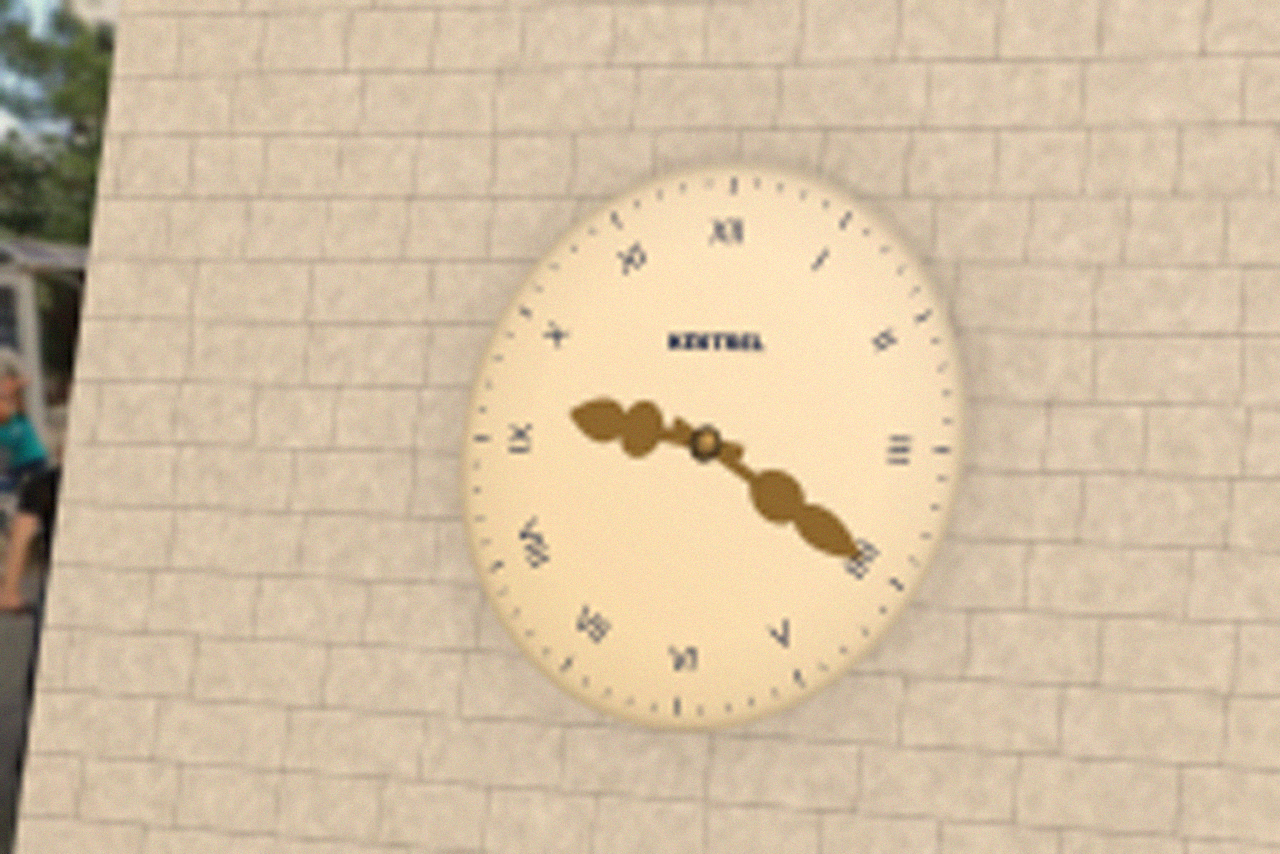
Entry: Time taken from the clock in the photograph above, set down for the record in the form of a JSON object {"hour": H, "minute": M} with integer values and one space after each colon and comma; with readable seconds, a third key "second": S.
{"hour": 9, "minute": 20}
